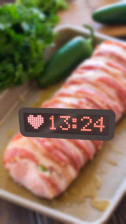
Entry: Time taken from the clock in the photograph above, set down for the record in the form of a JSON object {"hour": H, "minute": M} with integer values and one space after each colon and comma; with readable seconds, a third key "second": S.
{"hour": 13, "minute": 24}
